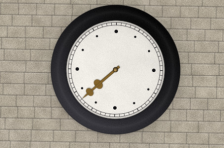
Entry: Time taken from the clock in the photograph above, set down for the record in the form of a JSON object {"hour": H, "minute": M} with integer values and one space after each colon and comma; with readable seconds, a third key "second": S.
{"hour": 7, "minute": 38}
